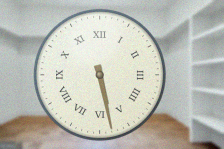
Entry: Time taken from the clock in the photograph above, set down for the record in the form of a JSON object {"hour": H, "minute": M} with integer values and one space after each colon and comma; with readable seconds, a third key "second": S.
{"hour": 5, "minute": 28}
